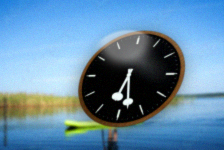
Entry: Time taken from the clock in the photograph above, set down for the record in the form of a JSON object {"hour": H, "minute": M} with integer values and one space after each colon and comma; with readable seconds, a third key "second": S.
{"hour": 6, "minute": 28}
